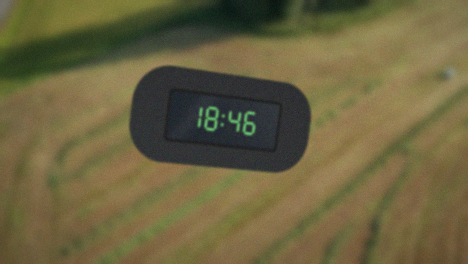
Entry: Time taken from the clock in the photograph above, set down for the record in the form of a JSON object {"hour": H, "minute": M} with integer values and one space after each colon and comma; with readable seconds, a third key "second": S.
{"hour": 18, "minute": 46}
